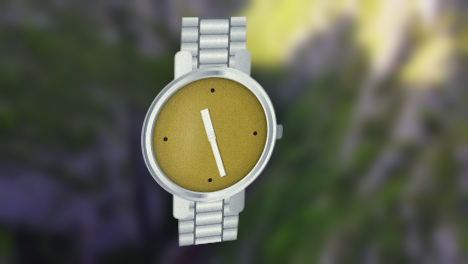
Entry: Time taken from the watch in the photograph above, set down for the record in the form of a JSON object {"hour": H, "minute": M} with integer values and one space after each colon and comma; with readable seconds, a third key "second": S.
{"hour": 11, "minute": 27}
